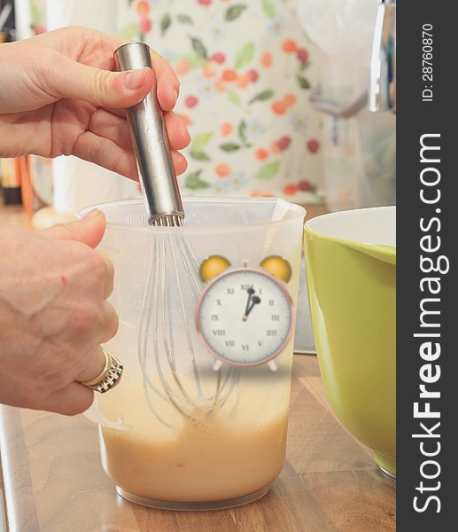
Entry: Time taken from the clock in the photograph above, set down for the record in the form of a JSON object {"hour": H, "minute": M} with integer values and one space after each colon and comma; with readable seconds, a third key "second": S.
{"hour": 1, "minute": 2}
